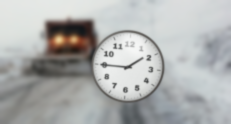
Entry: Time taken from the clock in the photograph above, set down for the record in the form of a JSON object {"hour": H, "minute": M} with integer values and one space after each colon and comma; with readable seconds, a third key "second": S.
{"hour": 1, "minute": 45}
